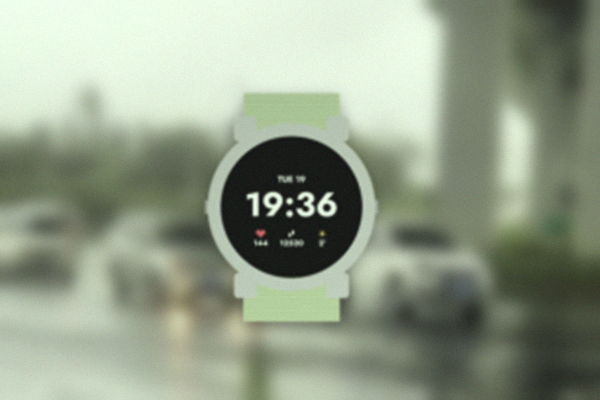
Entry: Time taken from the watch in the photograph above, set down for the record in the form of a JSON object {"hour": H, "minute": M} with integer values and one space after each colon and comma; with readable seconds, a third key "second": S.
{"hour": 19, "minute": 36}
